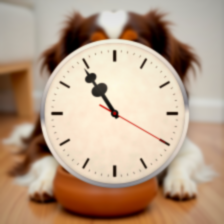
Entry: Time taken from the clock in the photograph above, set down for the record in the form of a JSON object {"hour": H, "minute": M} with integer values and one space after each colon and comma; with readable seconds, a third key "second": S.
{"hour": 10, "minute": 54, "second": 20}
